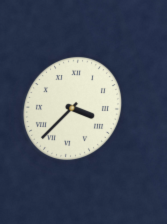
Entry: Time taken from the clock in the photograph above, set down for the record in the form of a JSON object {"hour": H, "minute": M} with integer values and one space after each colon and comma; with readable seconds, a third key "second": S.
{"hour": 3, "minute": 37}
